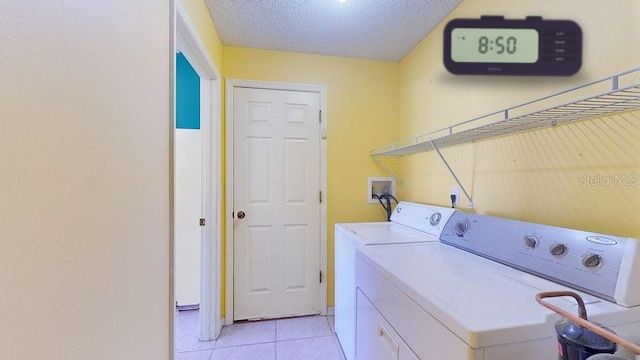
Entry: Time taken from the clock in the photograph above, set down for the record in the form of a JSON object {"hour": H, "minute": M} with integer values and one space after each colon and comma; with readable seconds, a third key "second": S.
{"hour": 8, "minute": 50}
